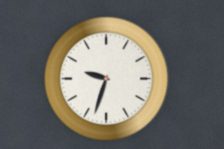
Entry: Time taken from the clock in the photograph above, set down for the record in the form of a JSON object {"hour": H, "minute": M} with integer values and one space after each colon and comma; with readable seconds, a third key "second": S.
{"hour": 9, "minute": 33}
